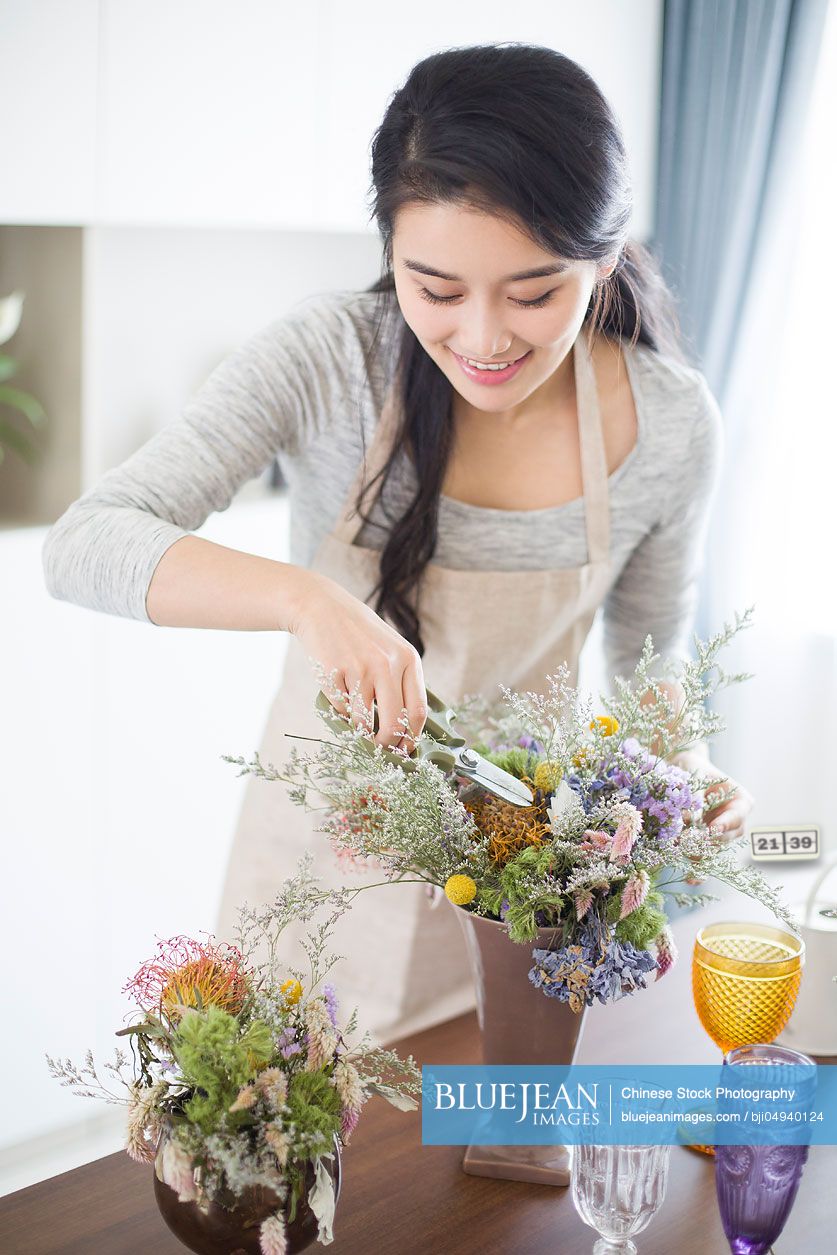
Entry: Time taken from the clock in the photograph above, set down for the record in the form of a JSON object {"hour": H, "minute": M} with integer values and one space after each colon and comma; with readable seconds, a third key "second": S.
{"hour": 21, "minute": 39}
